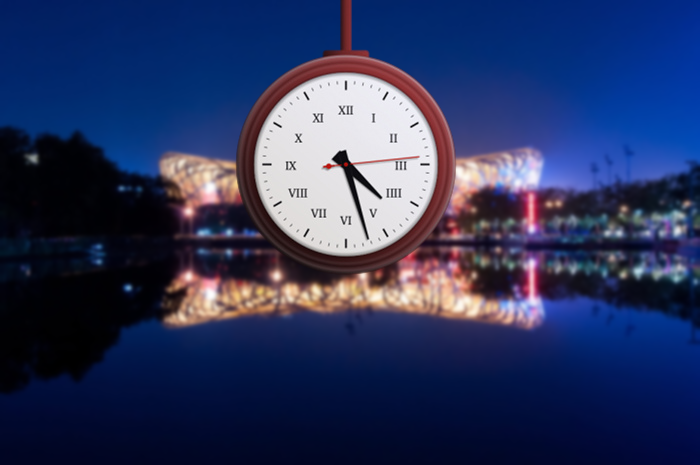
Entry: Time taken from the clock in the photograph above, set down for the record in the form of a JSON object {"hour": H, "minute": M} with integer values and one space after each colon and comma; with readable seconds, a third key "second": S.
{"hour": 4, "minute": 27, "second": 14}
